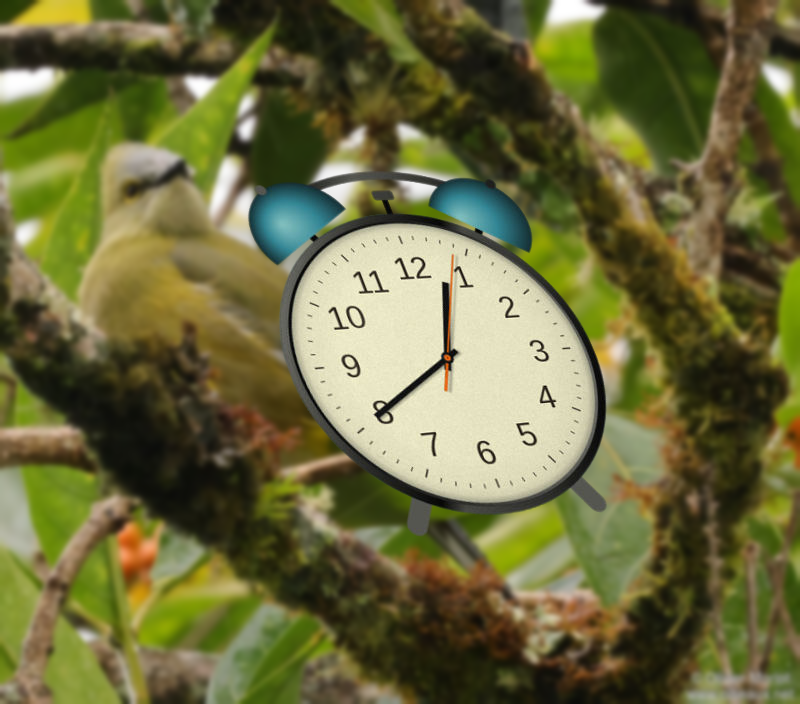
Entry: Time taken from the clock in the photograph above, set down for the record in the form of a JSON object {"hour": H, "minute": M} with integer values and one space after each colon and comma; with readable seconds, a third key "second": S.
{"hour": 12, "minute": 40, "second": 4}
